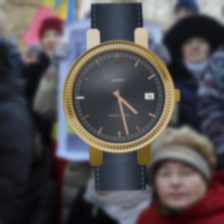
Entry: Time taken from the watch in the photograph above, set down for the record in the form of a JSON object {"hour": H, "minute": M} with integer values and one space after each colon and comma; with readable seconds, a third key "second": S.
{"hour": 4, "minute": 28}
